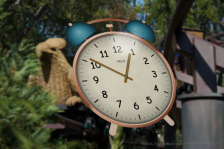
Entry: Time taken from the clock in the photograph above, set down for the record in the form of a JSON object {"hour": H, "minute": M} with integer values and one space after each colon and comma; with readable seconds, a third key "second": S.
{"hour": 12, "minute": 51}
